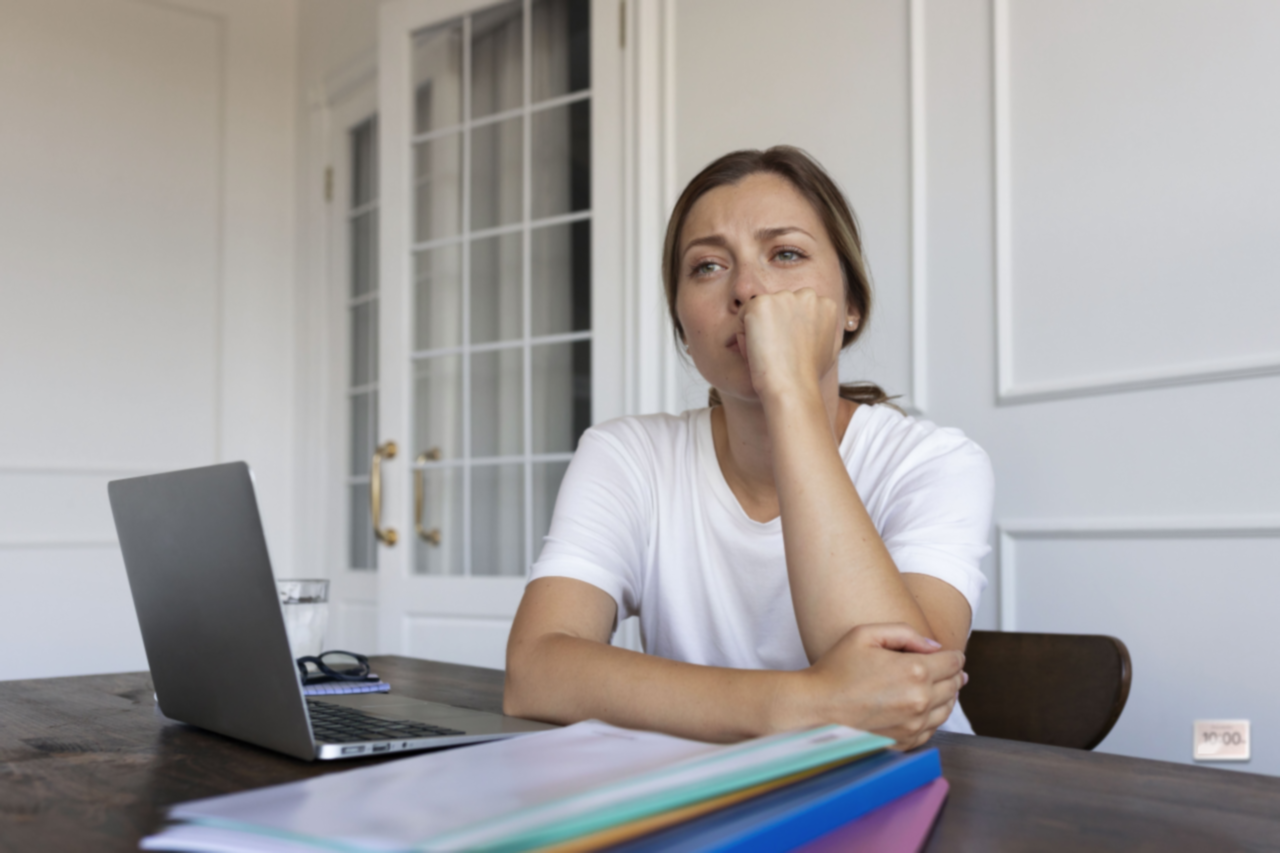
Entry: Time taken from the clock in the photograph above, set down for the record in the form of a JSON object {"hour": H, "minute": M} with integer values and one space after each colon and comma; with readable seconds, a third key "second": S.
{"hour": 10, "minute": 0}
